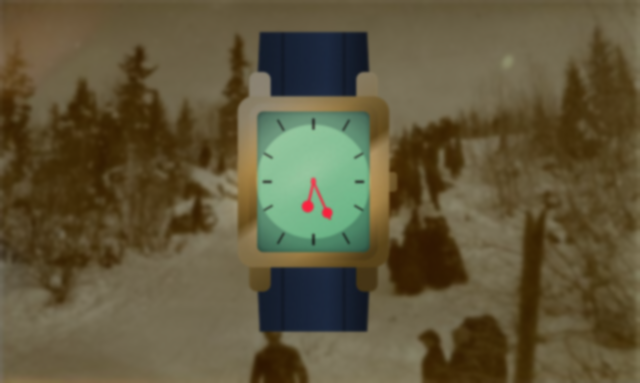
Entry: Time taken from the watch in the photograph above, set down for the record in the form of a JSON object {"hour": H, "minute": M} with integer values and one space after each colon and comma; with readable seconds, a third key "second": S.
{"hour": 6, "minute": 26}
